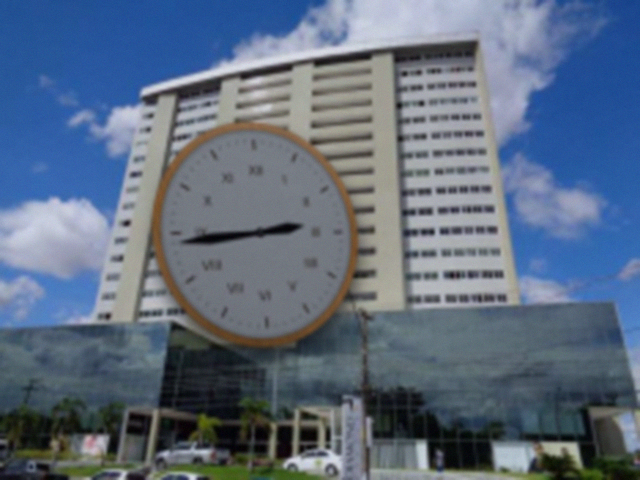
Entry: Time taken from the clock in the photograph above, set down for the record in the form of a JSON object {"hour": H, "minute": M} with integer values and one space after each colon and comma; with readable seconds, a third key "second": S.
{"hour": 2, "minute": 44}
